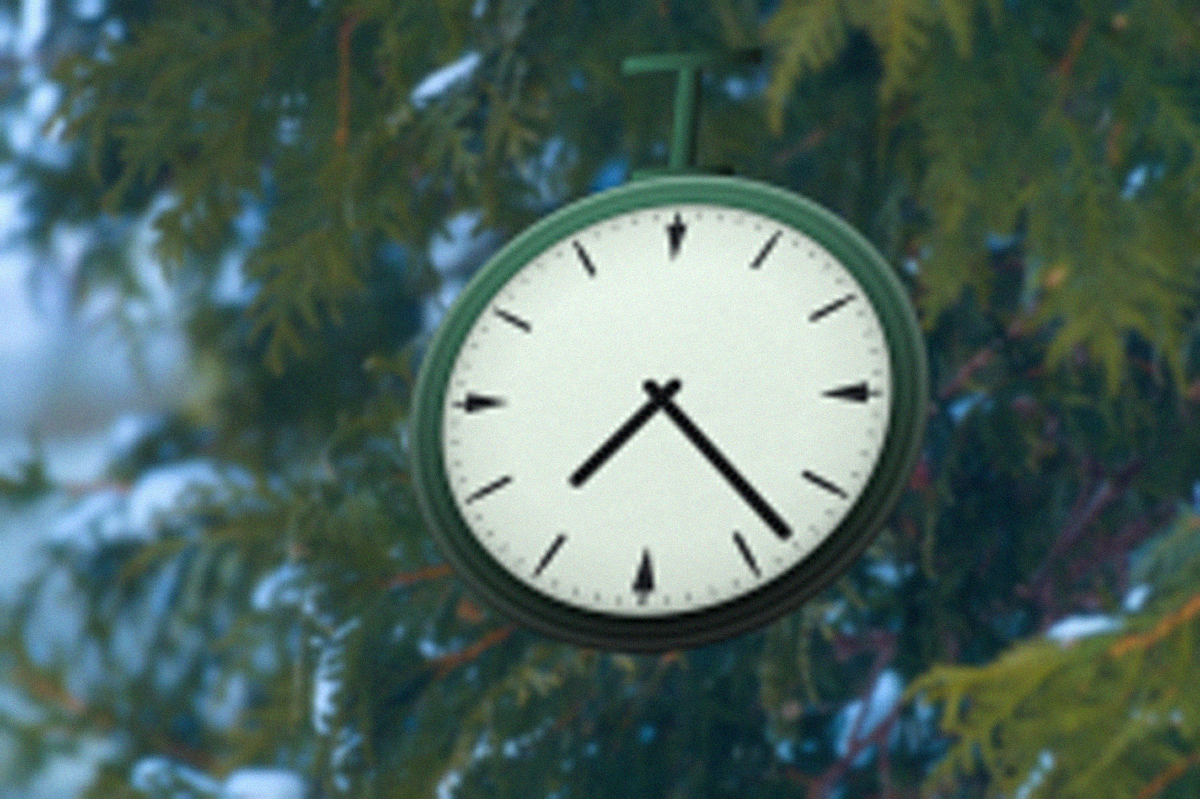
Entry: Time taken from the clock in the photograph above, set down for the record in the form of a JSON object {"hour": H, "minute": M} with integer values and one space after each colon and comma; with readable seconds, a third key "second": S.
{"hour": 7, "minute": 23}
